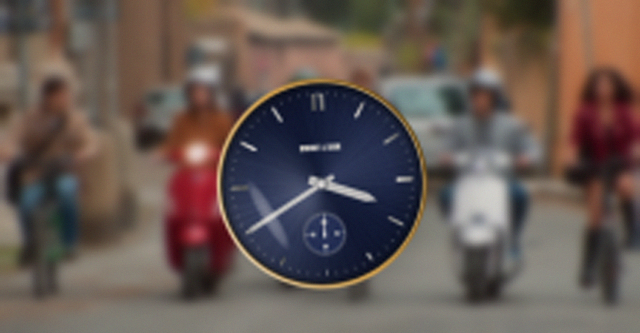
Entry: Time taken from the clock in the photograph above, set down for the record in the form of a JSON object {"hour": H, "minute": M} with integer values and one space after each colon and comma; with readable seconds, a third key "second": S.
{"hour": 3, "minute": 40}
